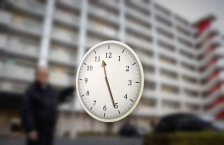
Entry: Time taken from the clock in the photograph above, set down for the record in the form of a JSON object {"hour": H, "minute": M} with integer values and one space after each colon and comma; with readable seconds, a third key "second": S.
{"hour": 11, "minute": 26}
